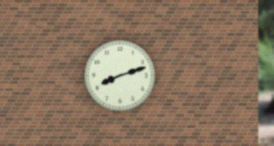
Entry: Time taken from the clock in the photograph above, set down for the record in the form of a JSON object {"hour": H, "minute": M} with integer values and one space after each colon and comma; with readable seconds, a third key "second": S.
{"hour": 8, "minute": 12}
